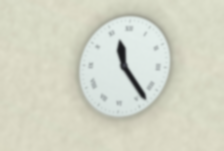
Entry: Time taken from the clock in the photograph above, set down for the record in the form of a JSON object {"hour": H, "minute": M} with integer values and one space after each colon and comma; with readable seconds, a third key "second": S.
{"hour": 11, "minute": 23}
